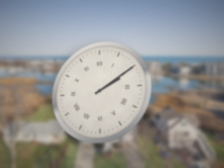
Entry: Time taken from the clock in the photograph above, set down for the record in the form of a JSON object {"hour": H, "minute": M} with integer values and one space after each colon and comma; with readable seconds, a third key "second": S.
{"hour": 2, "minute": 10}
